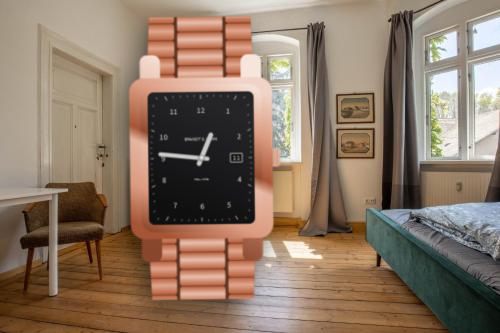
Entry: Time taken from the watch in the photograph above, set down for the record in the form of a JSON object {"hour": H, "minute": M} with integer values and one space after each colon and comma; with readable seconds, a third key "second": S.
{"hour": 12, "minute": 46}
